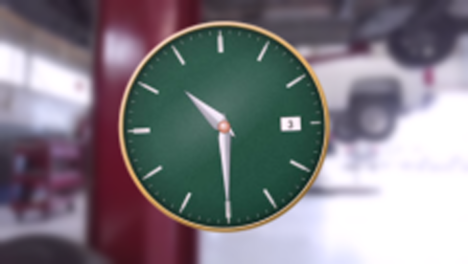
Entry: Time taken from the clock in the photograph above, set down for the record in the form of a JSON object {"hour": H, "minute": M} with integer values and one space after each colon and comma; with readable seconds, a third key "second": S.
{"hour": 10, "minute": 30}
